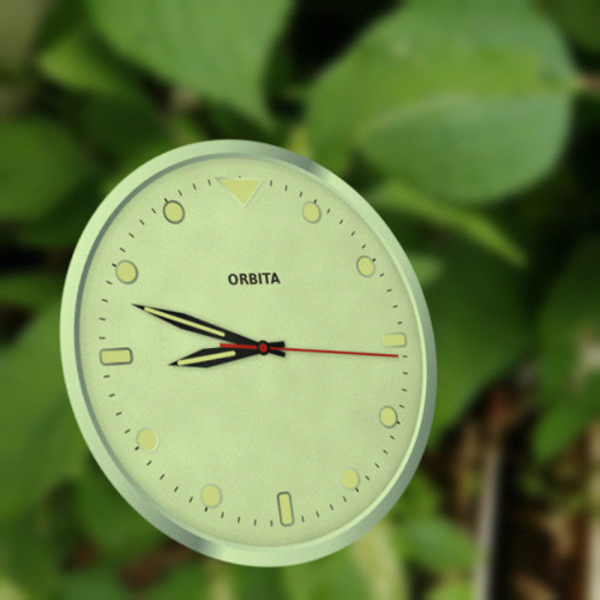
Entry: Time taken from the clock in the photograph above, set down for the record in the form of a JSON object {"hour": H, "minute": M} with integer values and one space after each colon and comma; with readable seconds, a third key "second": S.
{"hour": 8, "minute": 48, "second": 16}
